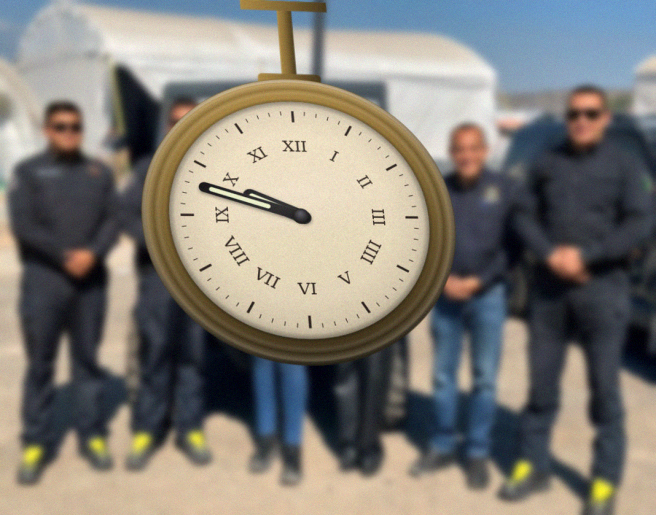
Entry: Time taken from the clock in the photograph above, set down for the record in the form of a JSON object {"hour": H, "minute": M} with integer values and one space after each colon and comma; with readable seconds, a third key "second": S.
{"hour": 9, "minute": 48}
